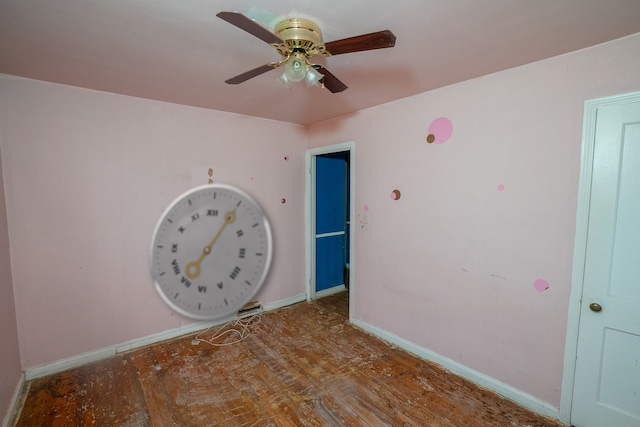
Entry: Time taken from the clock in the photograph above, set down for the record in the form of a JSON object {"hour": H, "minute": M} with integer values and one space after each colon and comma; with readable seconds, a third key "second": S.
{"hour": 7, "minute": 5}
